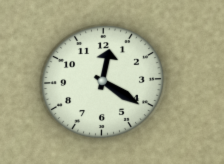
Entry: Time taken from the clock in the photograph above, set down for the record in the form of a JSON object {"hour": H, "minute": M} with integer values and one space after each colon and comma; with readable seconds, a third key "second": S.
{"hour": 12, "minute": 21}
